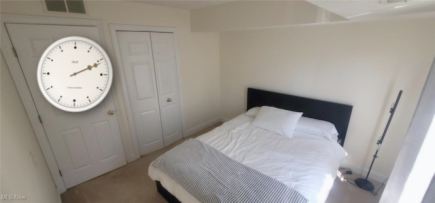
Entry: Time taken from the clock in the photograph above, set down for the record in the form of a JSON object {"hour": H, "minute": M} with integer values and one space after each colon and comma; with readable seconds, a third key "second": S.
{"hour": 2, "minute": 11}
